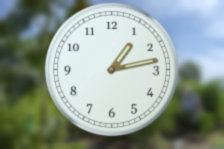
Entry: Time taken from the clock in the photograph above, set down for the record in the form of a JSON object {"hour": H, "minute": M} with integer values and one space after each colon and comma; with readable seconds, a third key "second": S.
{"hour": 1, "minute": 13}
